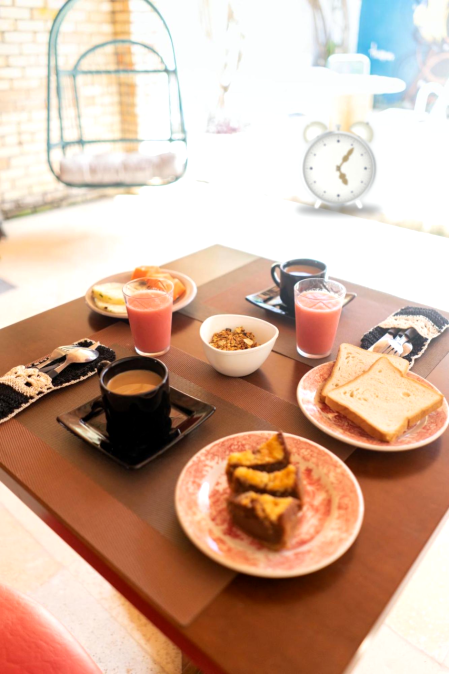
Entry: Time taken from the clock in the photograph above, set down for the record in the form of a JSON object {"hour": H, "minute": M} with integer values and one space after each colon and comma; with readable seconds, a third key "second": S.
{"hour": 5, "minute": 6}
